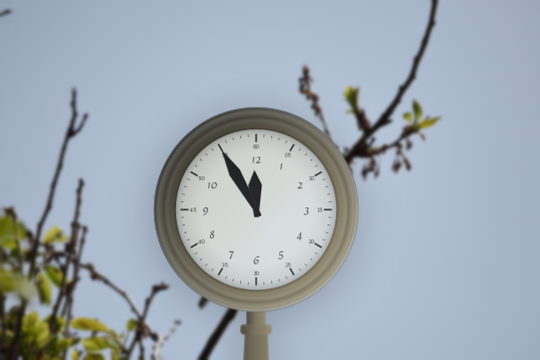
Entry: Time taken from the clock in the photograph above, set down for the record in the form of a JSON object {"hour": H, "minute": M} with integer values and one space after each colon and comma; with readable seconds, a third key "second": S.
{"hour": 11, "minute": 55}
